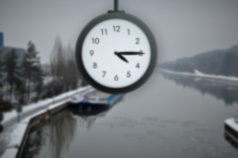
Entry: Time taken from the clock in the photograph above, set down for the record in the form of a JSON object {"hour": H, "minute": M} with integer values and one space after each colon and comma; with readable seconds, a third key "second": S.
{"hour": 4, "minute": 15}
